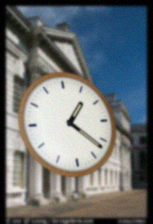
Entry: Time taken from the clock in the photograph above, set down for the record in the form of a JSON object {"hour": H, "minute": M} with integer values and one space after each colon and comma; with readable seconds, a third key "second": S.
{"hour": 1, "minute": 22}
